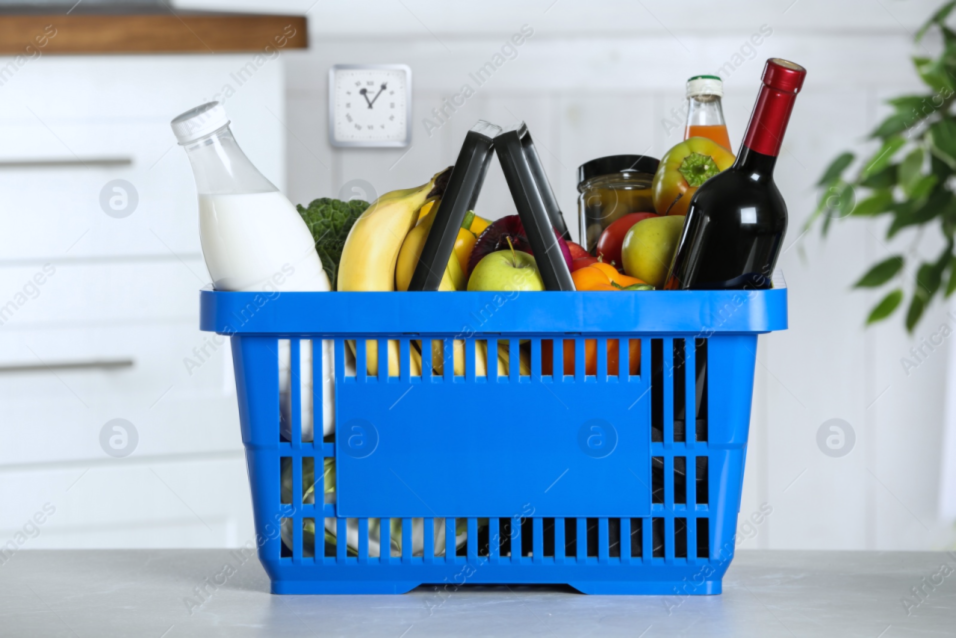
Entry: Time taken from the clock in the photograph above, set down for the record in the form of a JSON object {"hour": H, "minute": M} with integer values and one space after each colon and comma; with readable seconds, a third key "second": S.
{"hour": 11, "minute": 6}
